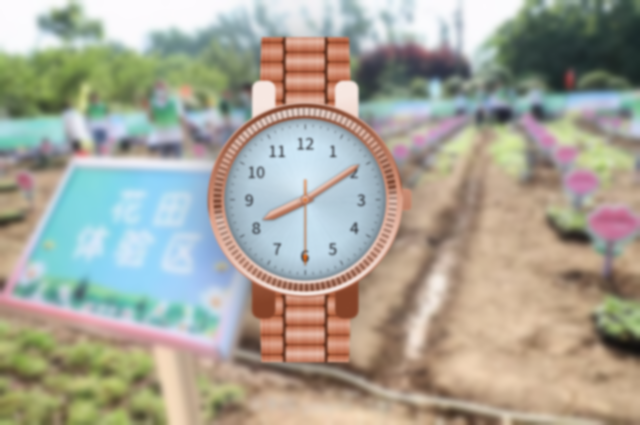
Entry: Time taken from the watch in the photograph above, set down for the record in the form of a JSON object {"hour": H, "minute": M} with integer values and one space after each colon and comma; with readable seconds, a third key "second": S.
{"hour": 8, "minute": 9, "second": 30}
